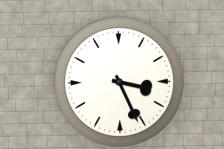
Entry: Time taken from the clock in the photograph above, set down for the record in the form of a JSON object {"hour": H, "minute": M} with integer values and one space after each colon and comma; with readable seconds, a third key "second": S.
{"hour": 3, "minute": 26}
